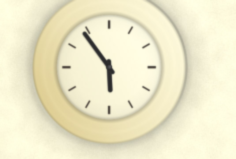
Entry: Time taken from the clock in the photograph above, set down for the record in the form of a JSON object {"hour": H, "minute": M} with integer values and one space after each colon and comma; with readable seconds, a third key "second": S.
{"hour": 5, "minute": 54}
